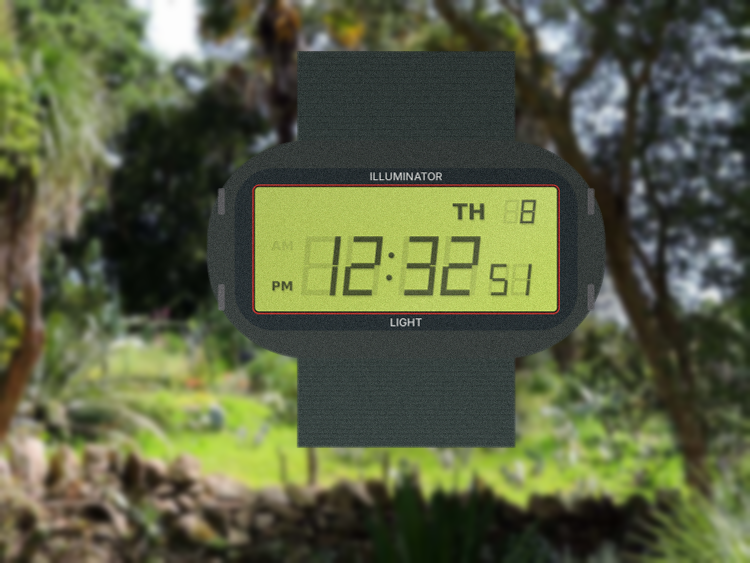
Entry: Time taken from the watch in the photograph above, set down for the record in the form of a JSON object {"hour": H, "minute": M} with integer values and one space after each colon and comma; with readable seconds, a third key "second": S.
{"hour": 12, "minute": 32, "second": 51}
